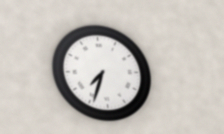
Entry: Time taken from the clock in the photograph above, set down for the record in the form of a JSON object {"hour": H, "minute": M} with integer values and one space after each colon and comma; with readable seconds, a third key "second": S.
{"hour": 7, "minute": 34}
